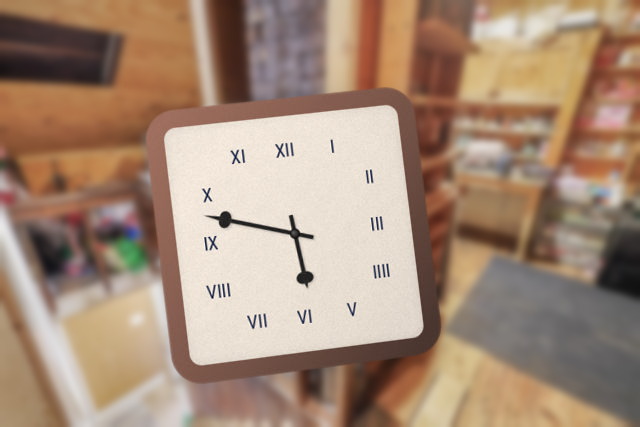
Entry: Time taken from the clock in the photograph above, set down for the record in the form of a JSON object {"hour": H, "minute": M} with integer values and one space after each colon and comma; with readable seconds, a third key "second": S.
{"hour": 5, "minute": 48}
